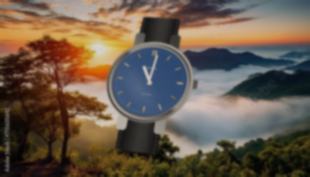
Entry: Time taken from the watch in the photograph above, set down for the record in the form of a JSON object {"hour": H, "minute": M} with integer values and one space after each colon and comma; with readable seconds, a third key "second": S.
{"hour": 11, "minute": 1}
